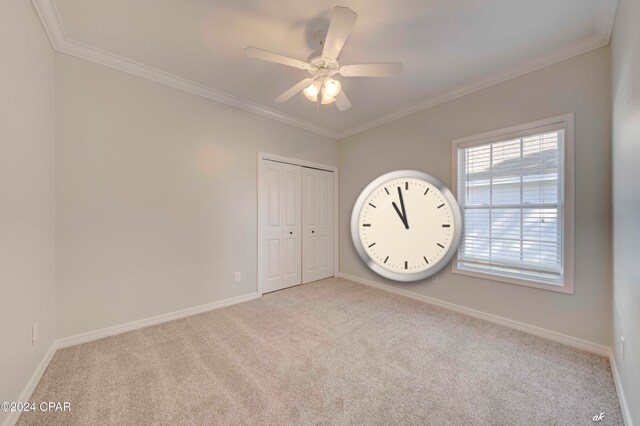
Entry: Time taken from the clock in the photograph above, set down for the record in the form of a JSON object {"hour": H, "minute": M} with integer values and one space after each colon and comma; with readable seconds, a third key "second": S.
{"hour": 10, "minute": 58}
